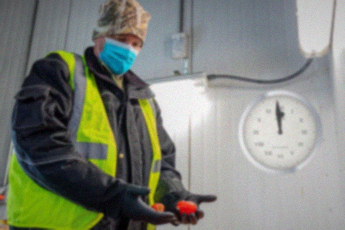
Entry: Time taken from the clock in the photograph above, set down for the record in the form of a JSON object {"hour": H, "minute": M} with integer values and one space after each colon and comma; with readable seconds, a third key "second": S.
{"hour": 11, "minute": 59}
